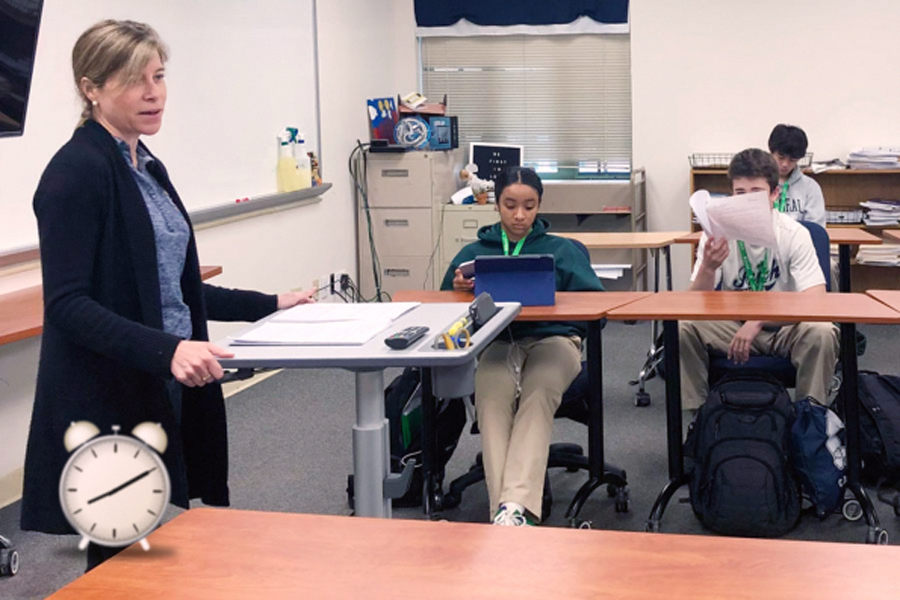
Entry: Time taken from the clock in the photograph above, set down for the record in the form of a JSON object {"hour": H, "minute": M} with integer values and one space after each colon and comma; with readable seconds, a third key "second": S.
{"hour": 8, "minute": 10}
